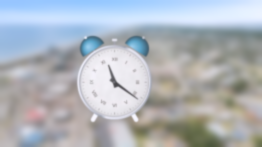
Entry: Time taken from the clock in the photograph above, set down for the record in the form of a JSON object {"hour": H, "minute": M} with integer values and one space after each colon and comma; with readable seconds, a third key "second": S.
{"hour": 11, "minute": 21}
